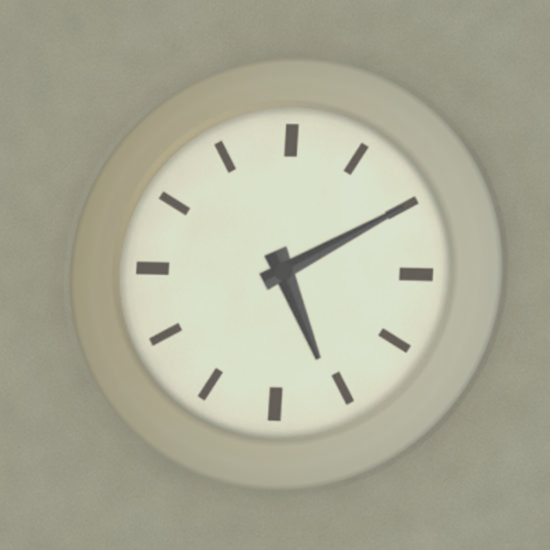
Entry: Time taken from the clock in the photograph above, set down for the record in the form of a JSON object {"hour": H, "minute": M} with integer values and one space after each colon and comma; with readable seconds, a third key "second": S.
{"hour": 5, "minute": 10}
